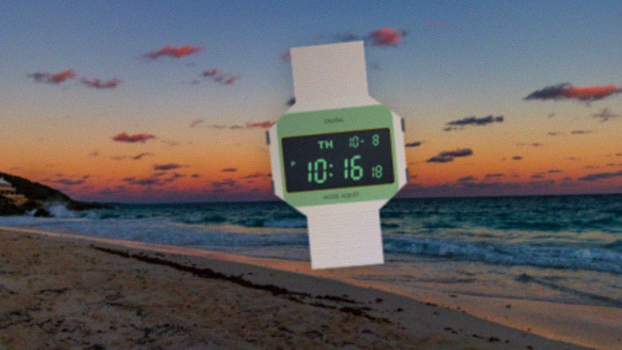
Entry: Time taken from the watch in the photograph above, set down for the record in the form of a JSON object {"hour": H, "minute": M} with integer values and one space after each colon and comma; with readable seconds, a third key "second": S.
{"hour": 10, "minute": 16, "second": 18}
